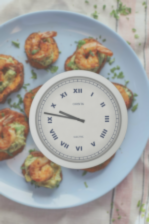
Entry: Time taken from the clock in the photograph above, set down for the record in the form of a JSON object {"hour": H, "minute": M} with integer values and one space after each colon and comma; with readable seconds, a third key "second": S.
{"hour": 9, "minute": 47}
